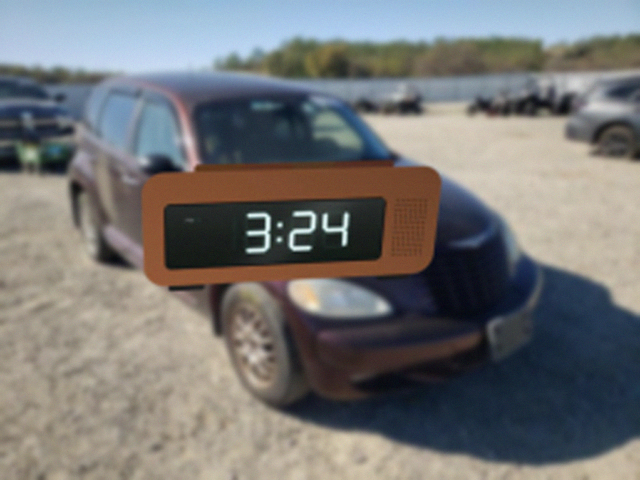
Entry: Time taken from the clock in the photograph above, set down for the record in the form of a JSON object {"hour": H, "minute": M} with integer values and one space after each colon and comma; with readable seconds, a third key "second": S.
{"hour": 3, "minute": 24}
